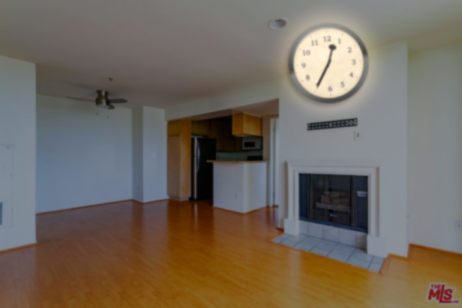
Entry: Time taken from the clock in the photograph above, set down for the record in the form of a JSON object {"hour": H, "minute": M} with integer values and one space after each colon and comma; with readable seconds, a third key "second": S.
{"hour": 12, "minute": 35}
